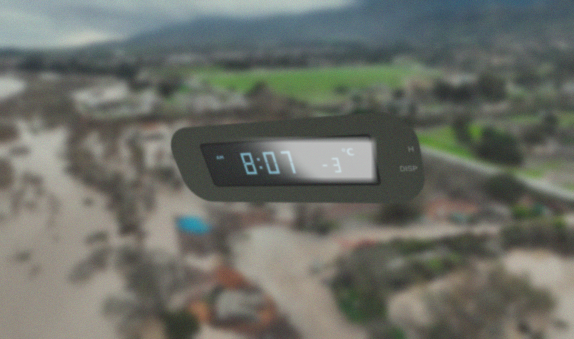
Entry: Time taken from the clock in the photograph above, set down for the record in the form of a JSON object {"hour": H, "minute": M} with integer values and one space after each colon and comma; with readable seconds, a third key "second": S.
{"hour": 8, "minute": 7}
